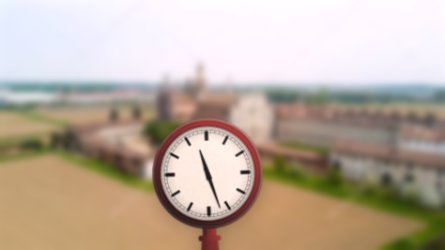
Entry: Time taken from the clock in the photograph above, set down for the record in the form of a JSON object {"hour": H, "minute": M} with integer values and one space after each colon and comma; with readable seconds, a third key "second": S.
{"hour": 11, "minute": 27}
